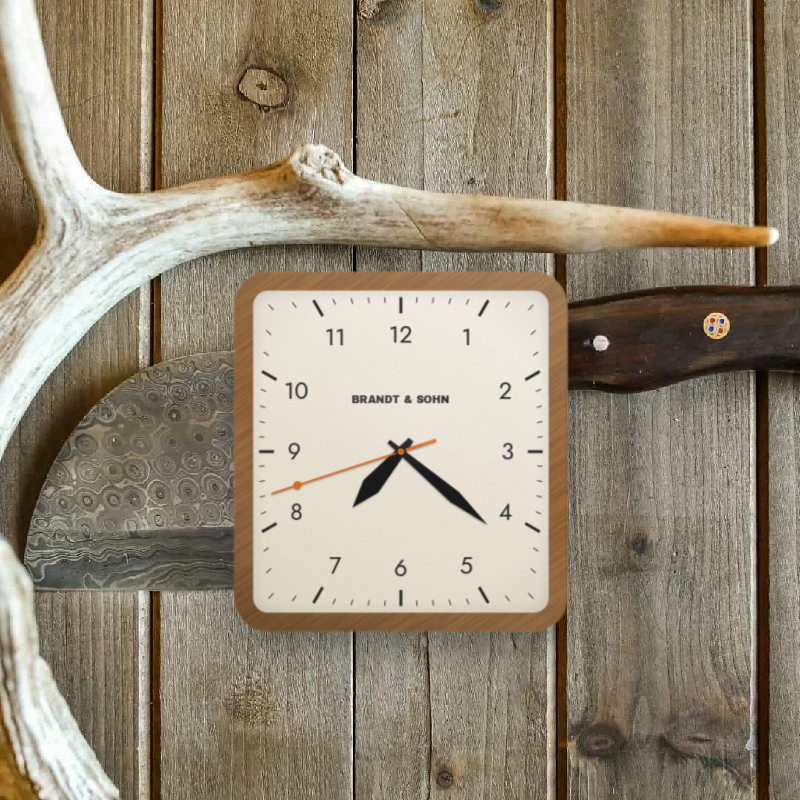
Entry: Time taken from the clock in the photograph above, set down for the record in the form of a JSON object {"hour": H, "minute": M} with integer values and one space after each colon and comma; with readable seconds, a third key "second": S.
{"hour": 7, "minute": 21, "second": 42}
